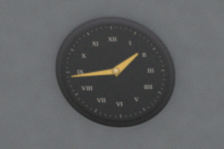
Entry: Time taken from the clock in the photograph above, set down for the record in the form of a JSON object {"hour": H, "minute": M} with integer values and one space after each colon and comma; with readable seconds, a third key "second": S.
{"hour": 1, "minute": 44}
